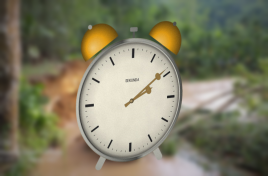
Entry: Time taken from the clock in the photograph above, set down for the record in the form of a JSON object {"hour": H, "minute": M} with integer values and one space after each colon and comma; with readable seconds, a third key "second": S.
{"hour": 2, "minute": 9}
